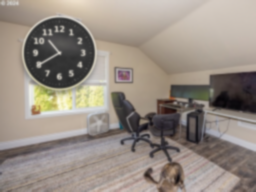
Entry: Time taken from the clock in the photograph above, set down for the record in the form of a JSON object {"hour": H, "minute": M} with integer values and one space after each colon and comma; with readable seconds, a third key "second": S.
{"hour": 10, "minute": 40}
